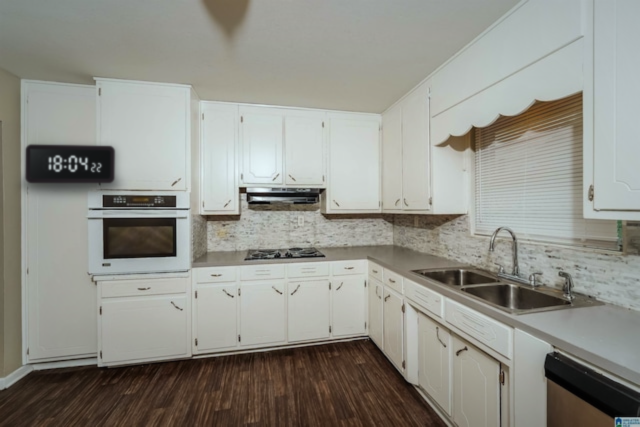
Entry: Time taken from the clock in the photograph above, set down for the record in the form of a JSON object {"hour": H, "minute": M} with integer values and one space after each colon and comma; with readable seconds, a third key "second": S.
{"hour": 18, "minute": 4}
